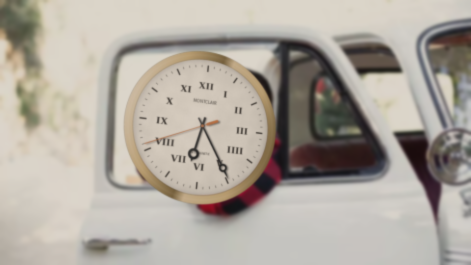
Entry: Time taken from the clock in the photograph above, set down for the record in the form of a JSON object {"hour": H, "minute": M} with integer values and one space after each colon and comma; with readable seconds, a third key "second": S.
{"hour": 6, "minute": 24, "second": 41}
